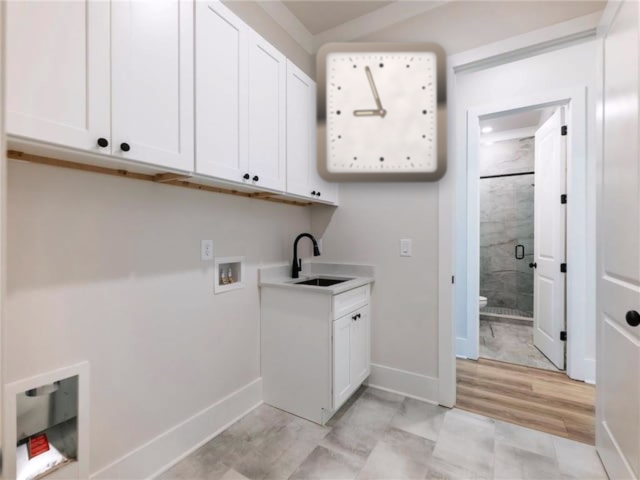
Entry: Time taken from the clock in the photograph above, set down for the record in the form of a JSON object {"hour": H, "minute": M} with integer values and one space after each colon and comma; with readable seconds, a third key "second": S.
{"hour": 8, "minute": 57}
